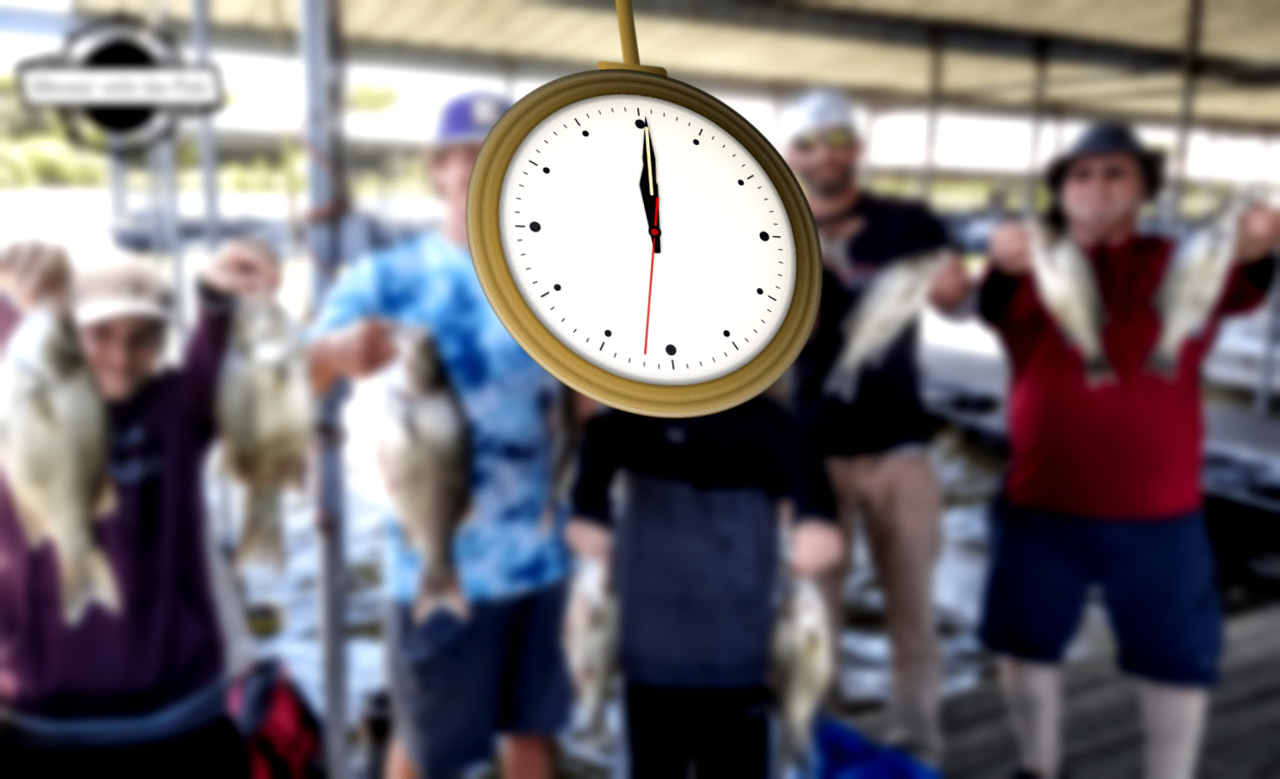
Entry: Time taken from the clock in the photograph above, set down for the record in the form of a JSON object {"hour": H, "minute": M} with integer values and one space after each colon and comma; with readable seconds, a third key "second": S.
{"hour": 12, "minute": 0, "second": 32}
